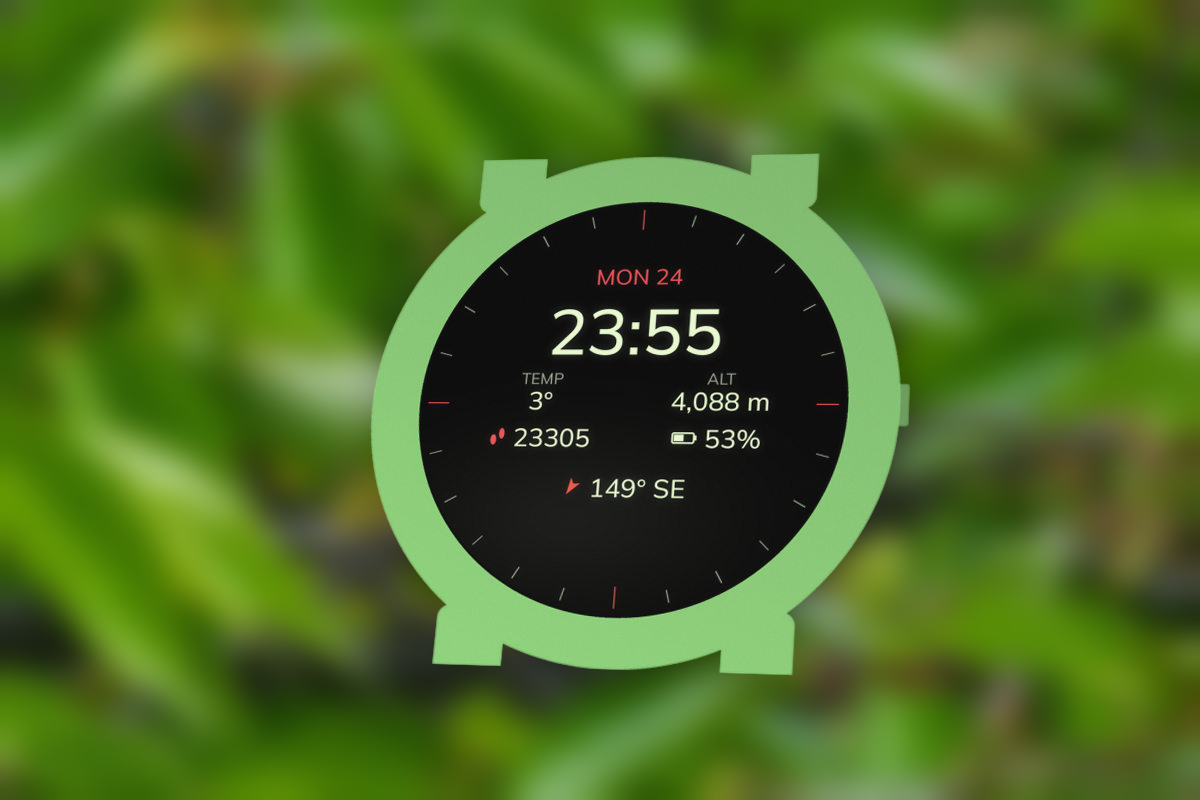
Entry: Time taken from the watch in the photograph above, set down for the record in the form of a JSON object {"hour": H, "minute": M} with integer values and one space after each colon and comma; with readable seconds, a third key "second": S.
{"hour": 23, "minute": 55}
